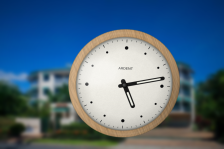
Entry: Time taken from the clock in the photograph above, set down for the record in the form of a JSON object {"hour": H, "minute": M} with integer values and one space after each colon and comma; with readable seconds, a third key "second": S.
{"hour": 5, "minute": 13}
